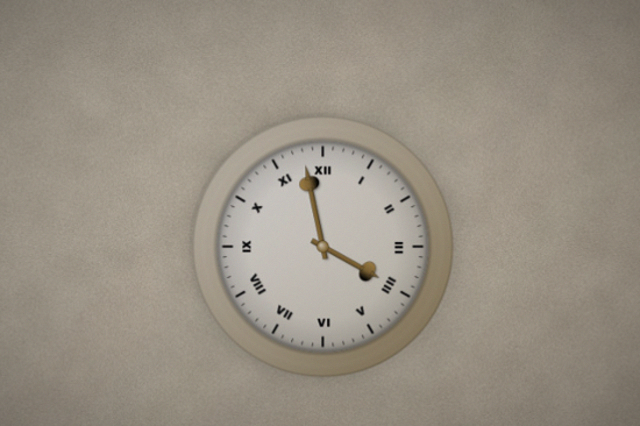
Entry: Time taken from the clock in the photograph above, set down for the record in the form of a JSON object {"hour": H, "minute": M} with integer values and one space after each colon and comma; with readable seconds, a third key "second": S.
{"hour": 3, "minute": 58}
